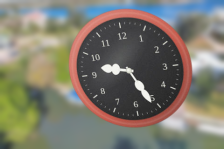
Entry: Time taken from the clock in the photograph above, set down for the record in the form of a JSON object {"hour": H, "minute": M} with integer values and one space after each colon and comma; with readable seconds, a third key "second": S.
{"hour": 9, "minute": 26}
